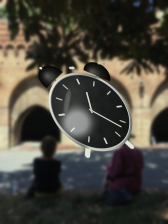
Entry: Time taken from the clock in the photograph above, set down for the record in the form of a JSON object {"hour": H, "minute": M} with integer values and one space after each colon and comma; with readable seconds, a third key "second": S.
{"hour": 12, "minute": 22}
